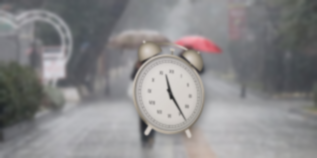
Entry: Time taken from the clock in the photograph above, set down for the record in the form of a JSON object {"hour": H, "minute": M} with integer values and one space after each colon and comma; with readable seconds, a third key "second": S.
{"hour": 11, "minute": 24}
